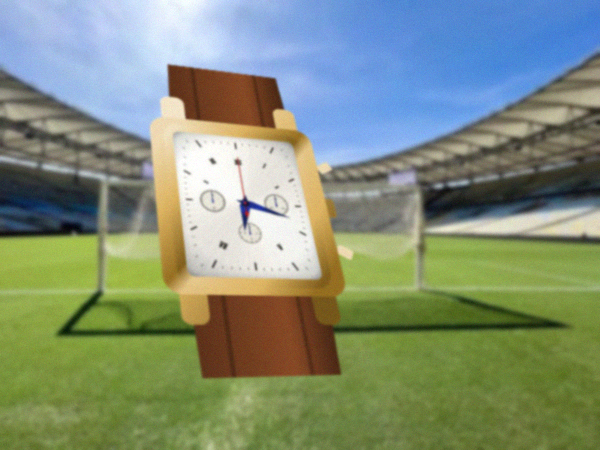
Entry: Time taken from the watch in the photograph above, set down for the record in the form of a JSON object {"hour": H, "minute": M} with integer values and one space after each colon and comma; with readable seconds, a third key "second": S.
{"hour": 6, "minute": 18}
